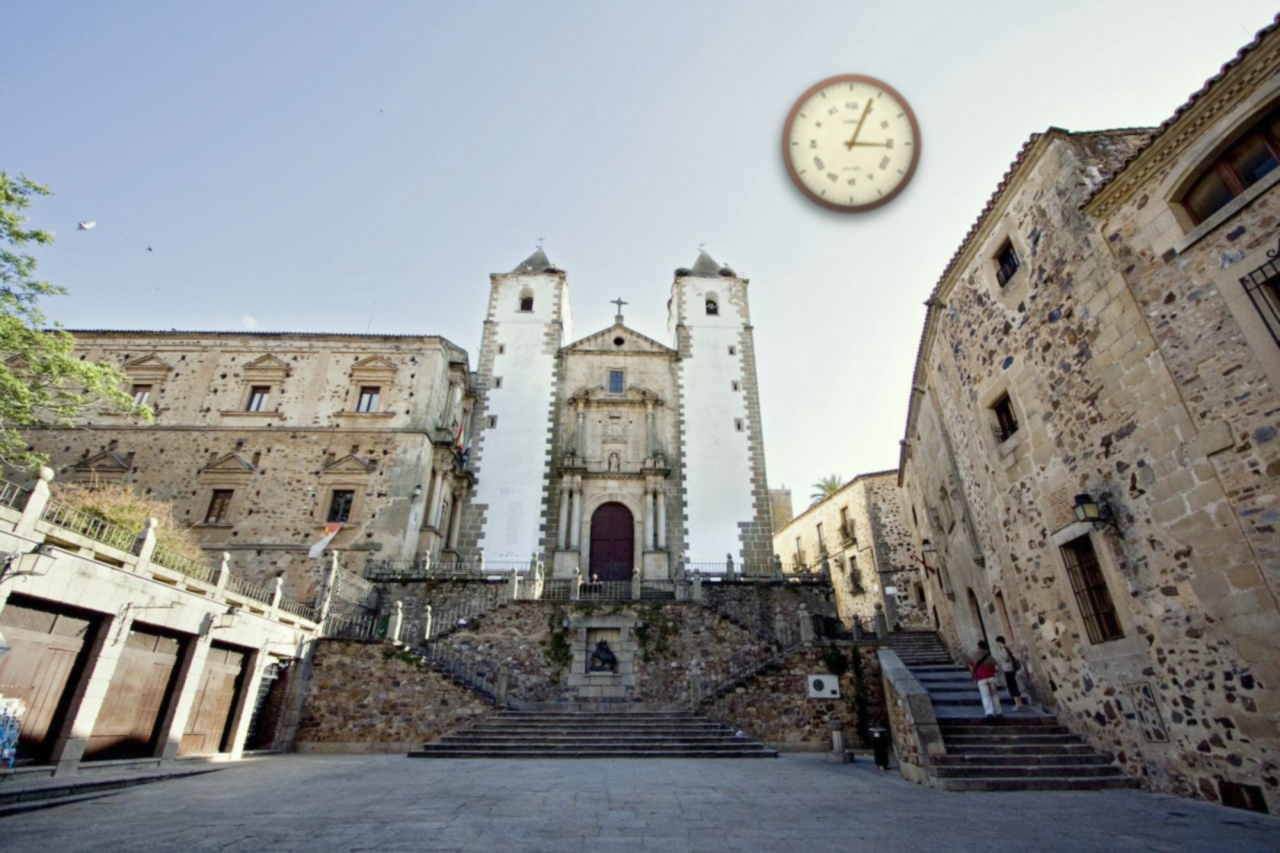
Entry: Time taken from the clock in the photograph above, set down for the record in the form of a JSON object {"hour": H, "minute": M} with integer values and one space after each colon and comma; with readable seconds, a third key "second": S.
{"hour": 3, "minute": 4}
